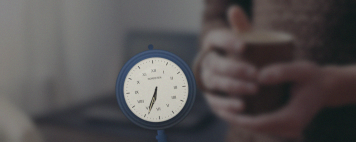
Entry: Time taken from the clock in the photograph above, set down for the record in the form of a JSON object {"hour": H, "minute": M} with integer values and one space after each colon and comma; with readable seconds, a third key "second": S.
{"hour": 6, "minute": 34}
